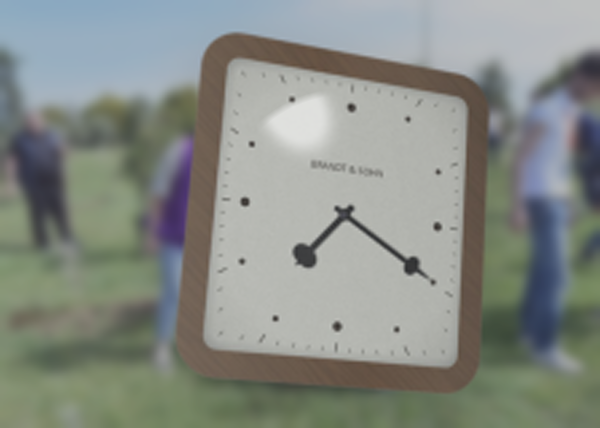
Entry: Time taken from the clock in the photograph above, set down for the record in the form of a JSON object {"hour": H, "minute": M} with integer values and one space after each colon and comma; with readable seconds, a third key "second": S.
{"hour": 7, "minute": 20}
